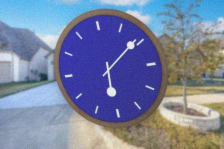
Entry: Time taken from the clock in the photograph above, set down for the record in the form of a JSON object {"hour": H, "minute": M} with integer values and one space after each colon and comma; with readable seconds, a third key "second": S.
{"hour": 6, "minute": 9}
